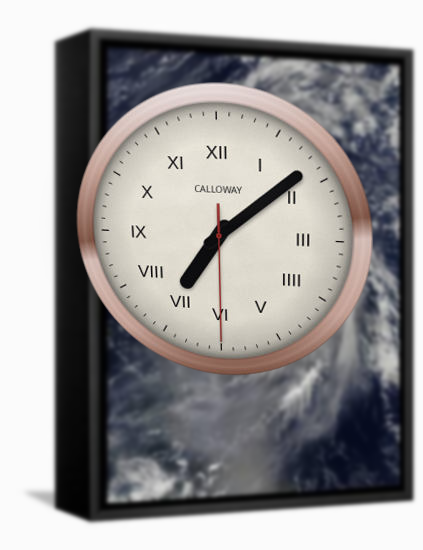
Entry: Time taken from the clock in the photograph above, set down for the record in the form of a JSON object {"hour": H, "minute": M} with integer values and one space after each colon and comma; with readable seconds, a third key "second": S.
{"hour": 7, "minute": 8, "second": 30}
